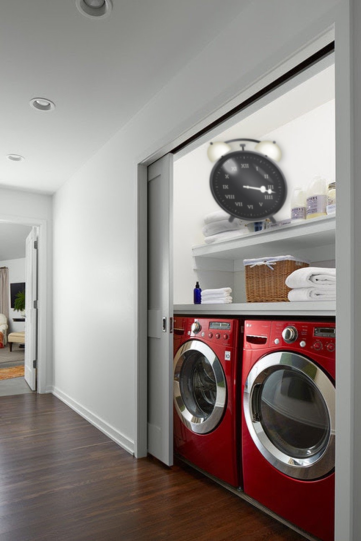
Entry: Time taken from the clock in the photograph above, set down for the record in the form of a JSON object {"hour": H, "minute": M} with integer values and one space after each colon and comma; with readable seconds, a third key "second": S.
{"hour": 3, "minute": 17}
